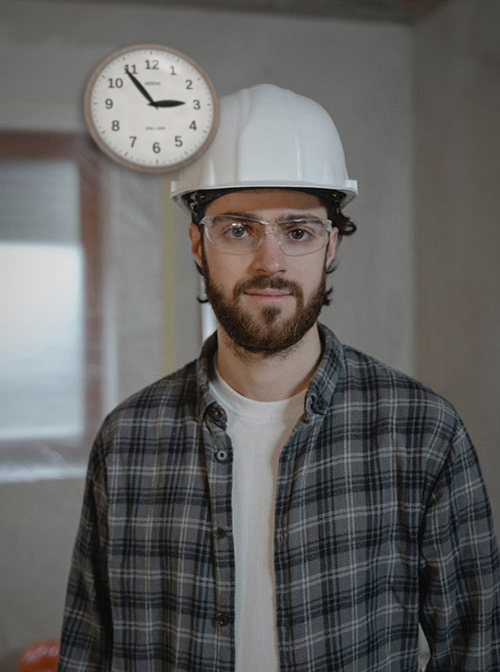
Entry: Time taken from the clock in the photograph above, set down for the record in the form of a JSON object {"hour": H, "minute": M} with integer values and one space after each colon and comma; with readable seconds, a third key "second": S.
{"hour": 2, "minute": 54}
